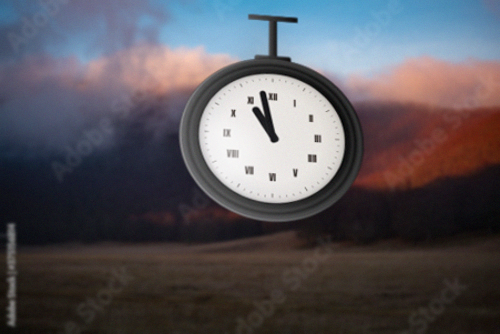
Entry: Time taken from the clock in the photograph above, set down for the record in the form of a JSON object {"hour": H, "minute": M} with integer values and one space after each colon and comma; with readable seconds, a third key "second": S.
{"hour": 10, "minute": 58}
